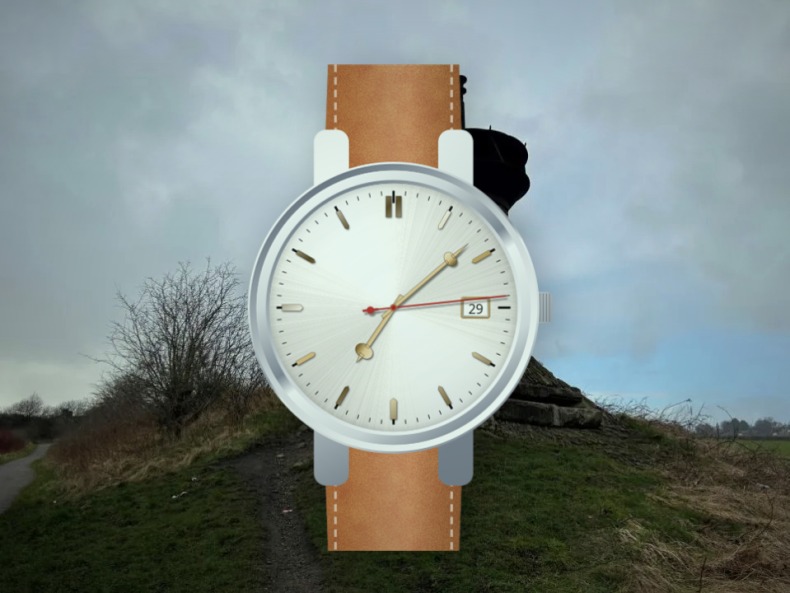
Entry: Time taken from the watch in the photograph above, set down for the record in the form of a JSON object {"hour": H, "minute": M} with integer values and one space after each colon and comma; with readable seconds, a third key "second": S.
{"hour": 7, "minute": 8, "second": 14}
